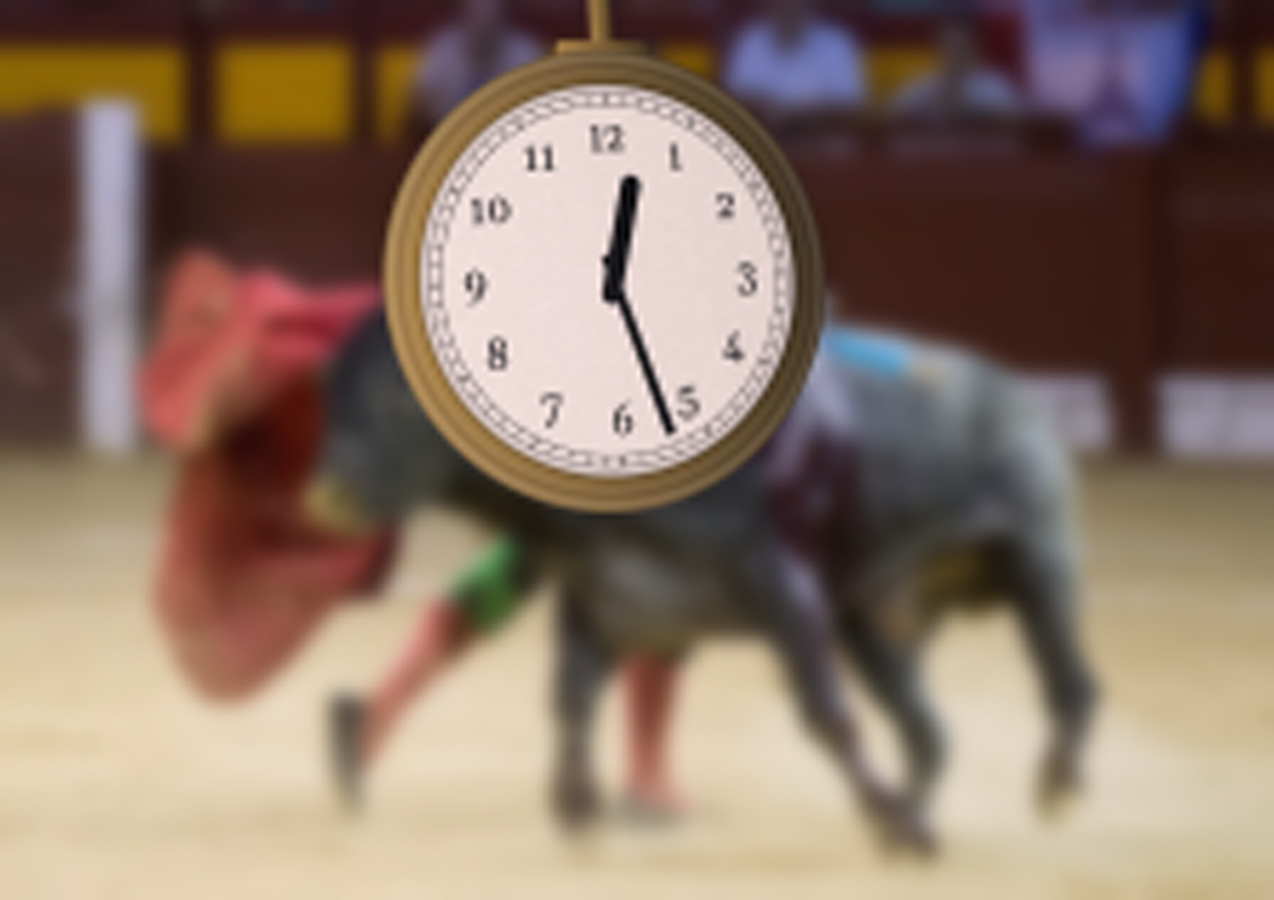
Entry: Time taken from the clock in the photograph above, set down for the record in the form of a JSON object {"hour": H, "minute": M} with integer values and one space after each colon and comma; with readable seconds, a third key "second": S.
{"hour": 12, "minute": 27}
